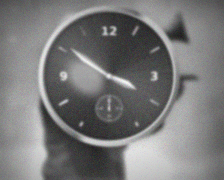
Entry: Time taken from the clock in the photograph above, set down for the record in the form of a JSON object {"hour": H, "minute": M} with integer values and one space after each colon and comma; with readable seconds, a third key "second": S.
{"hour": 3, "minute": 51}
